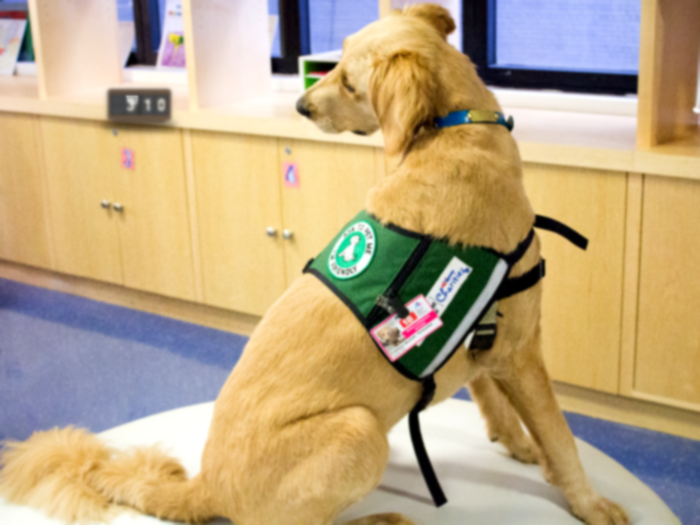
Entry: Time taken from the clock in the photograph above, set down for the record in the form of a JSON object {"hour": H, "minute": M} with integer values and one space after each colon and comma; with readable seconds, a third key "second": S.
{"hour": 3, "minute": 10}
